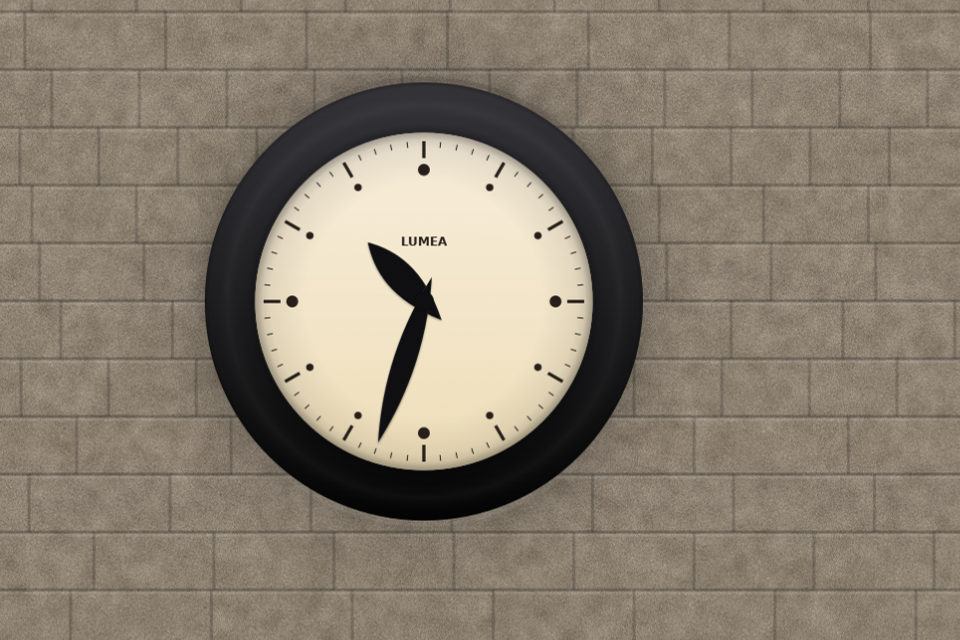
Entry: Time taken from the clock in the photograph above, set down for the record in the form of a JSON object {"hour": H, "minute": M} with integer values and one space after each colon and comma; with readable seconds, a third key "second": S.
{"hour": 10, "minute": 33}
